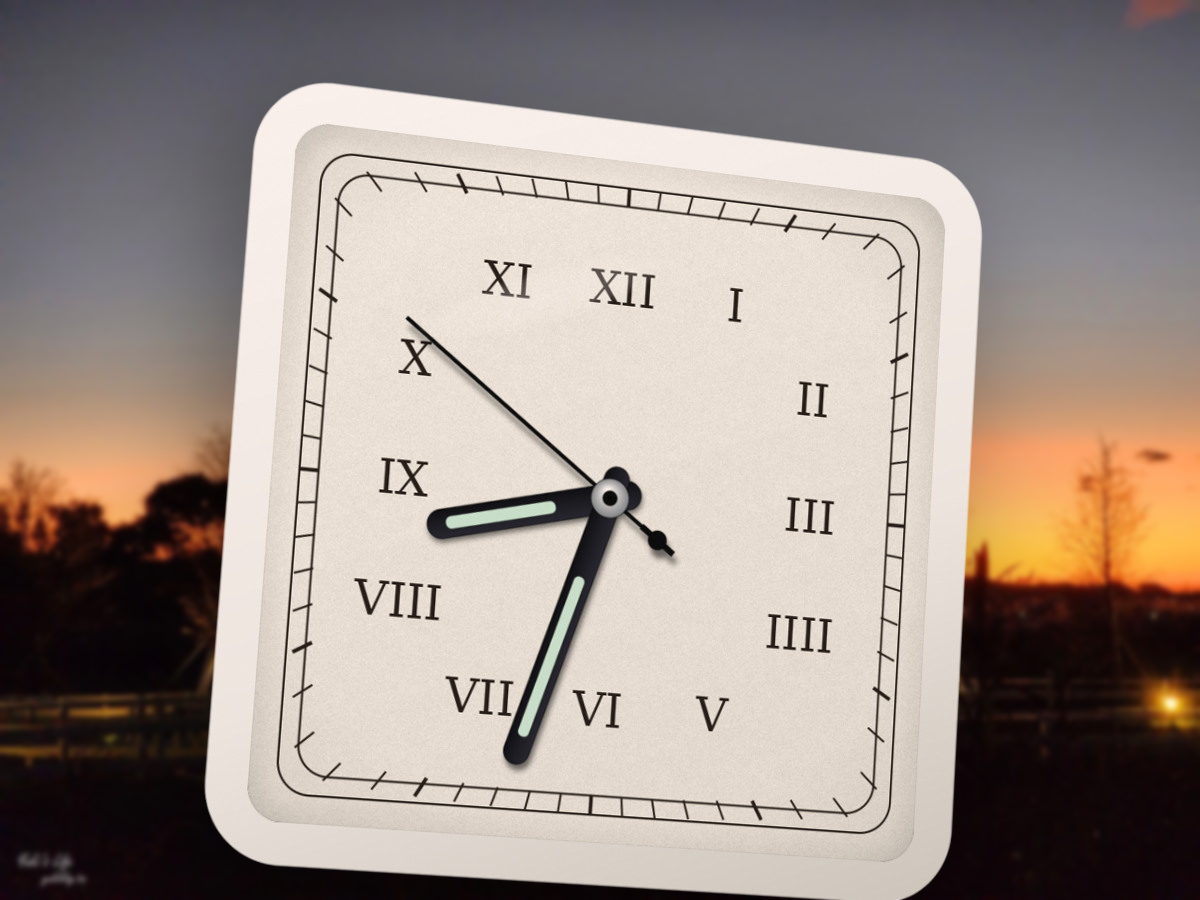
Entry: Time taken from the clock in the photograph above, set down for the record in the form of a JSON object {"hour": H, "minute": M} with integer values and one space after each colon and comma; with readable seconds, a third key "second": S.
{"hour": 8, "minute": 32, "second": 51}
